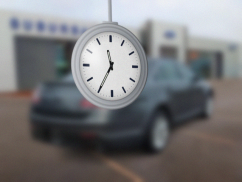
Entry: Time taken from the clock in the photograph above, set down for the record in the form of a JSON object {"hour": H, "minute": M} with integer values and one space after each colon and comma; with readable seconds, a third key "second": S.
{"hour": 11, "minute": 35}
